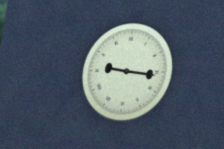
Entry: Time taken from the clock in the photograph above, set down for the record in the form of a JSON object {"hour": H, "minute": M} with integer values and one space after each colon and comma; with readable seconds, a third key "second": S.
{"hour": 9, "minute": 16}
